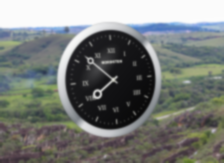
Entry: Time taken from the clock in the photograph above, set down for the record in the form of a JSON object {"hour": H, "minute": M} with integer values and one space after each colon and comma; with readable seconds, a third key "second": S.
{"hour": 7, "minute": 52}
